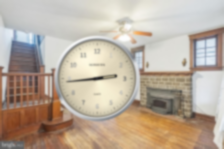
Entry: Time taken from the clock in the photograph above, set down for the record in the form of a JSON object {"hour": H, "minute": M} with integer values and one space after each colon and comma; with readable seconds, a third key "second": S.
{"hour": 2, "minute": 44}
